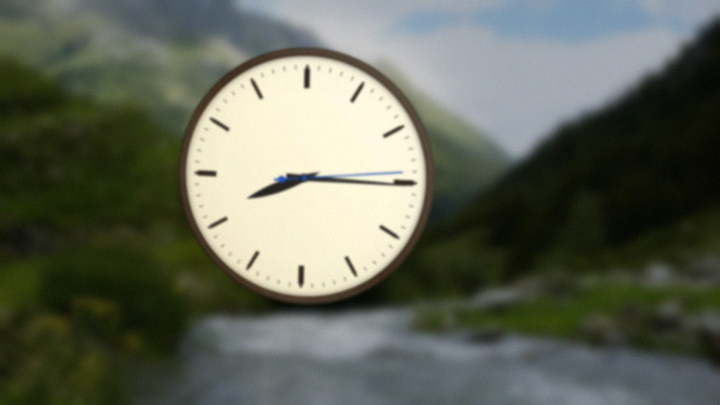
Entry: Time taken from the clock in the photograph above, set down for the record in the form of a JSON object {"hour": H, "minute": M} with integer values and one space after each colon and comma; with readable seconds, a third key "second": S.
{"hour": 8, "minute": 15, "second": 14}
